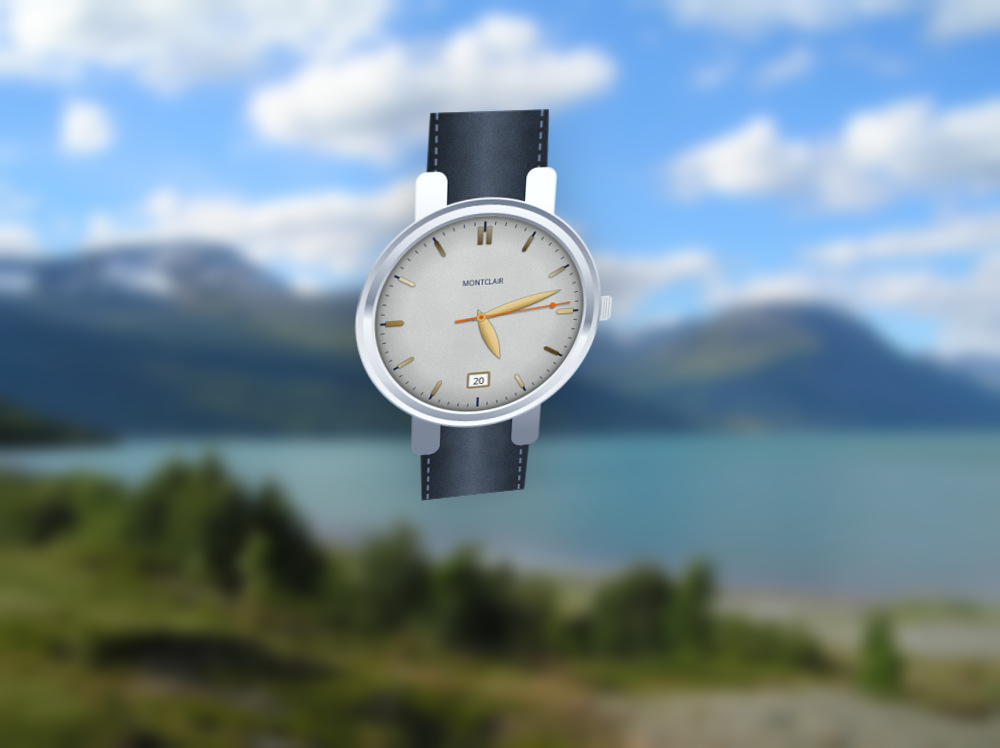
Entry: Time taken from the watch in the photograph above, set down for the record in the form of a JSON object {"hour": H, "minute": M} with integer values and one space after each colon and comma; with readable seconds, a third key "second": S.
{"hour": 5, "minute": 12, "second": 14}
